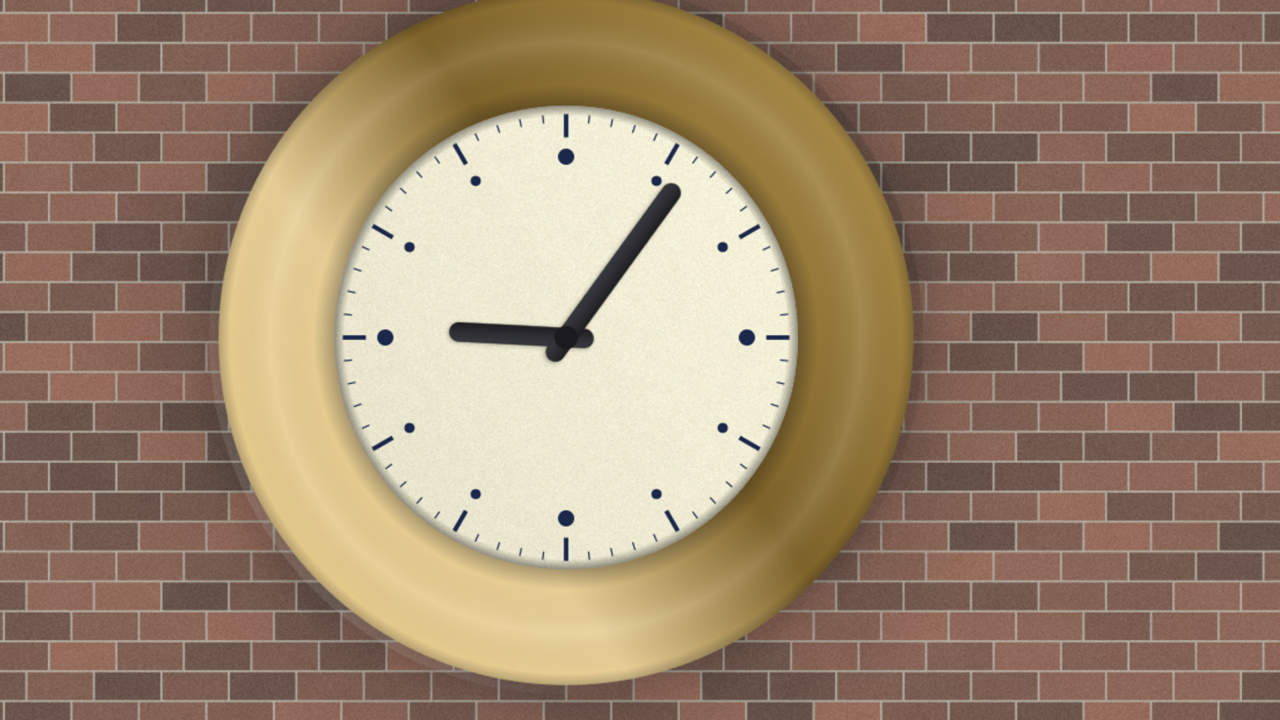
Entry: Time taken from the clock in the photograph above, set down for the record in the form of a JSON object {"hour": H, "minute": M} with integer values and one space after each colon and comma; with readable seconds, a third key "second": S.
{"hour": 9, "minute": 6}
